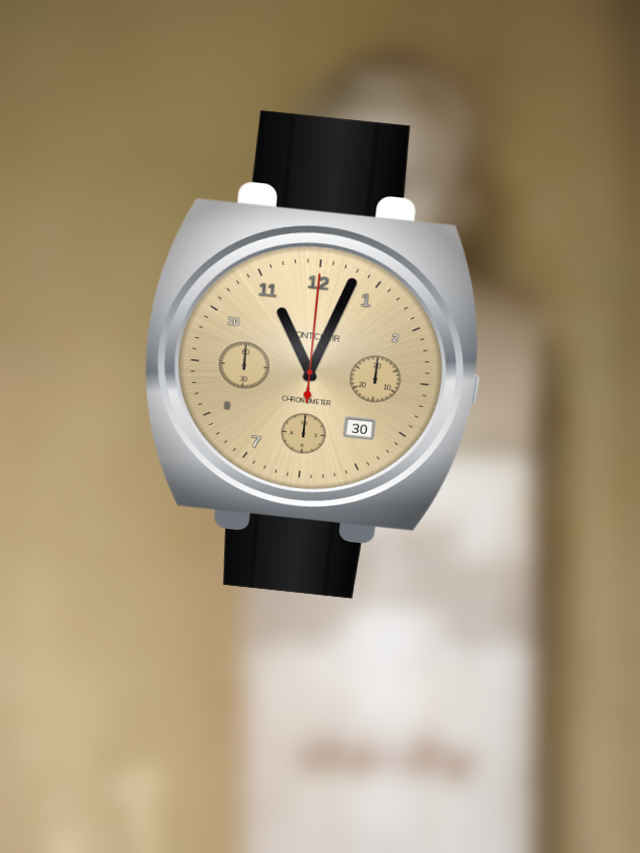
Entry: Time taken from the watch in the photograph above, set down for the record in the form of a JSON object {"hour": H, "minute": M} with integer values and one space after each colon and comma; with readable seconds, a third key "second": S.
{"hour": 11, "minute": 3}
